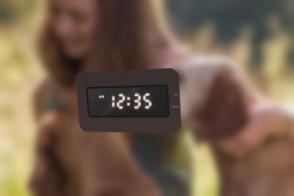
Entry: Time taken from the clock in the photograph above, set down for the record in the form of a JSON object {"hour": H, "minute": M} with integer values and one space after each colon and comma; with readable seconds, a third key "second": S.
{"hour": 12, "minute": 35}
